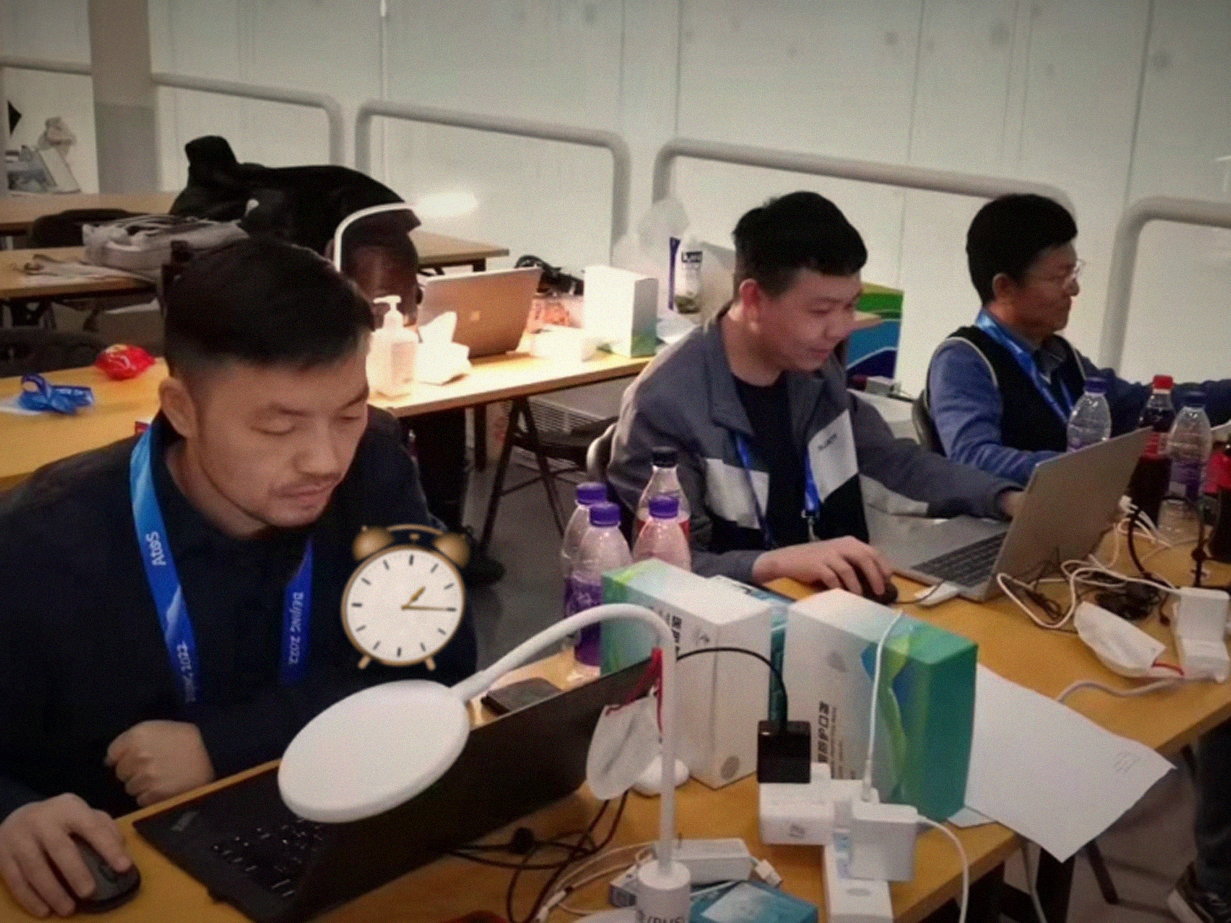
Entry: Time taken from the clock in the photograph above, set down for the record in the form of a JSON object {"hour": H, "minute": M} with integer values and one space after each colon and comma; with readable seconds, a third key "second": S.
{"hour": 1, "minute": 15}
